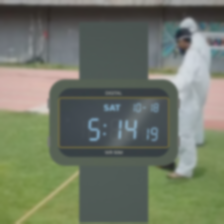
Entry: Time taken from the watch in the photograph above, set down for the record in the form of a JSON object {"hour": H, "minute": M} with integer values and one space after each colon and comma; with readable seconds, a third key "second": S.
{"hour": 5, "minute": 14, "second": 19}
